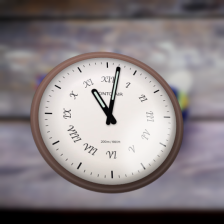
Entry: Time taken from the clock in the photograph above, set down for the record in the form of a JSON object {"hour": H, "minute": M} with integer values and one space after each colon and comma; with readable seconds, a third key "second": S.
{"hour": 11, "minute": 2}
